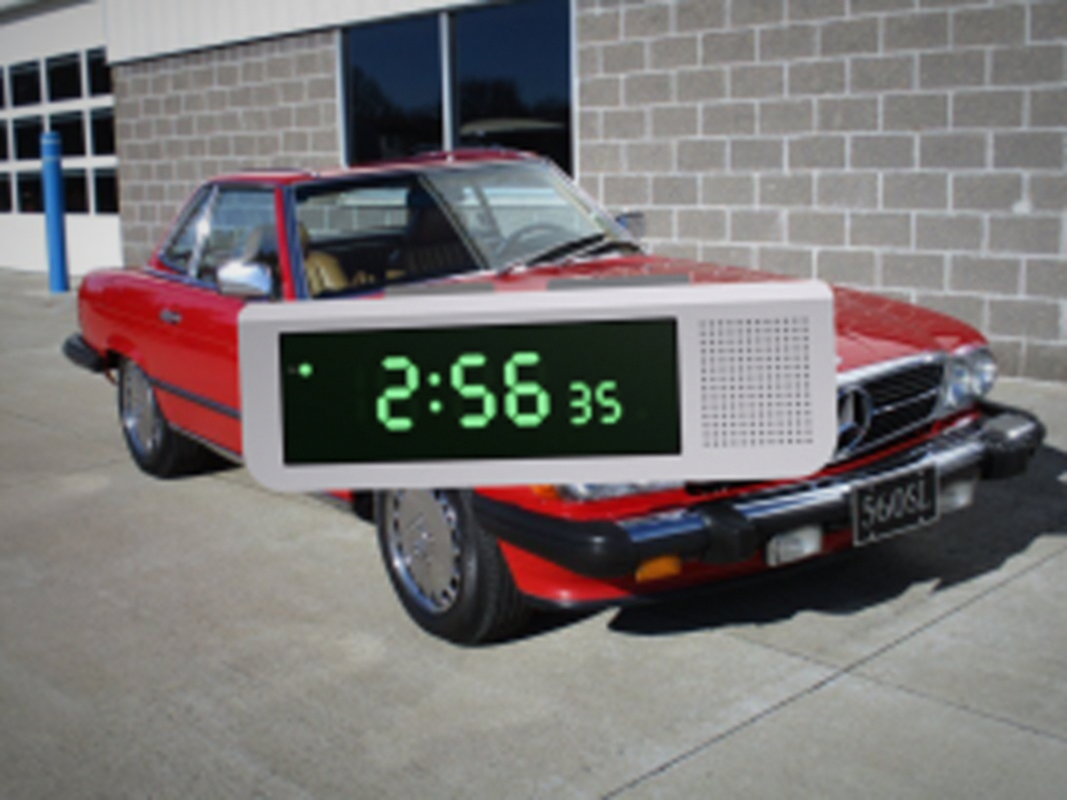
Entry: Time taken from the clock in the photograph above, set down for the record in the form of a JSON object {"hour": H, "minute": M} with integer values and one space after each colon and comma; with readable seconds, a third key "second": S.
{"hour": 2, "minute": 56, "second": 35}
